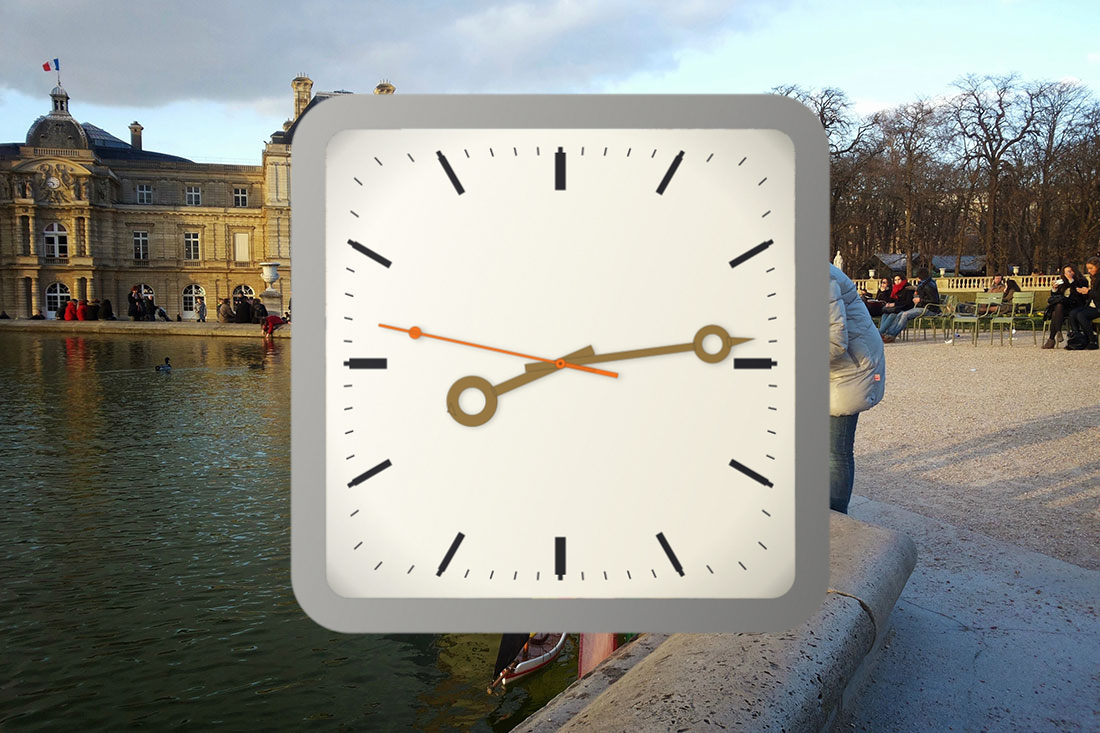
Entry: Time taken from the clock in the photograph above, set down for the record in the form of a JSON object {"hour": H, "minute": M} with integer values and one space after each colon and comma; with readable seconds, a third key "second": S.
{"hour": 8, "minute": 13, "second": 47}
